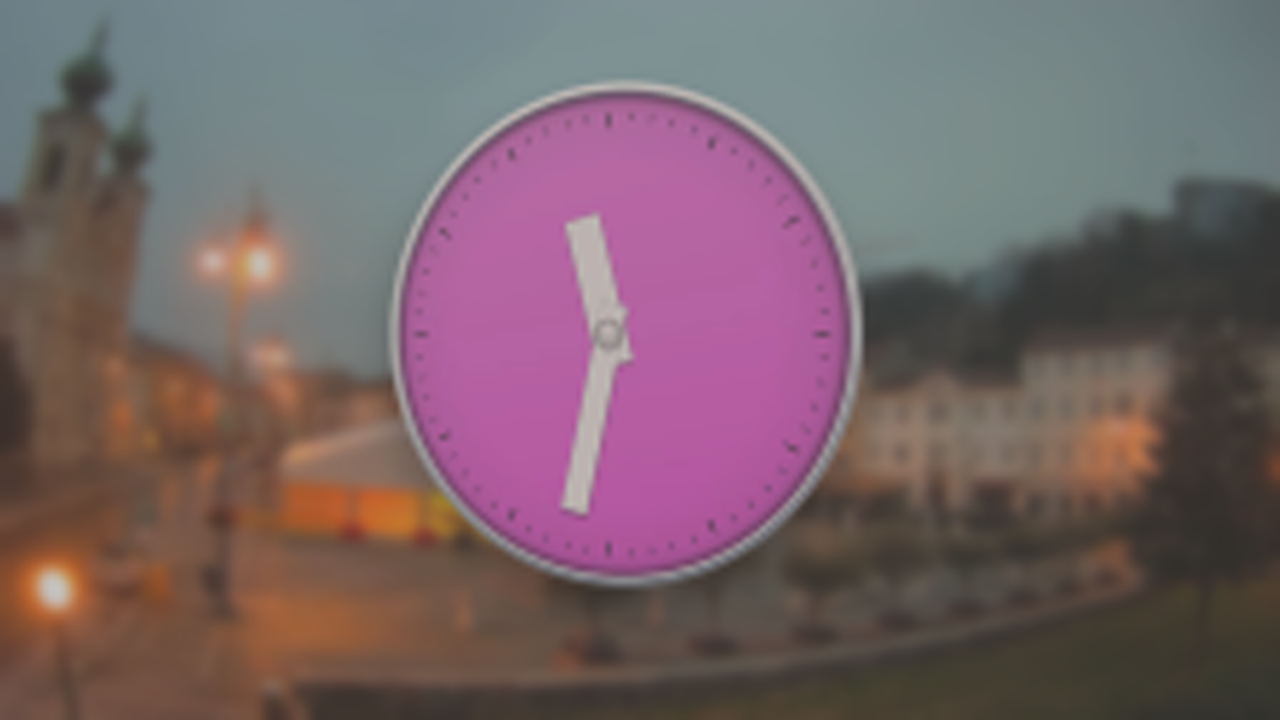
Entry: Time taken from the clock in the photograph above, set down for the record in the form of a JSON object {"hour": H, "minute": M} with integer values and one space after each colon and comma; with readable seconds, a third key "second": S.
{"hour": 11, "minute": 32}
